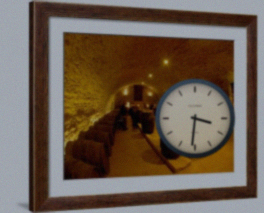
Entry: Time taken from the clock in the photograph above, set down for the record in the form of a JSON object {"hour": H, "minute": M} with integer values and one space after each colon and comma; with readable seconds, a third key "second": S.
{"hour": 3, "minute": 31}
